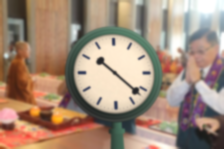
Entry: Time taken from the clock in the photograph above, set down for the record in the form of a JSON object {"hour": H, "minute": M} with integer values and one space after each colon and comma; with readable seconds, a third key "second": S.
{"hour": 10, "minute": 22}
